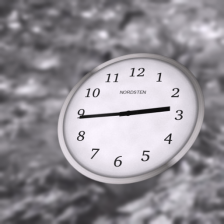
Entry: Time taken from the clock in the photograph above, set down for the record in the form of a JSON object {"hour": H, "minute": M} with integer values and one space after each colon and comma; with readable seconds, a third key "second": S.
{"hour": 2, "minute": 44}
